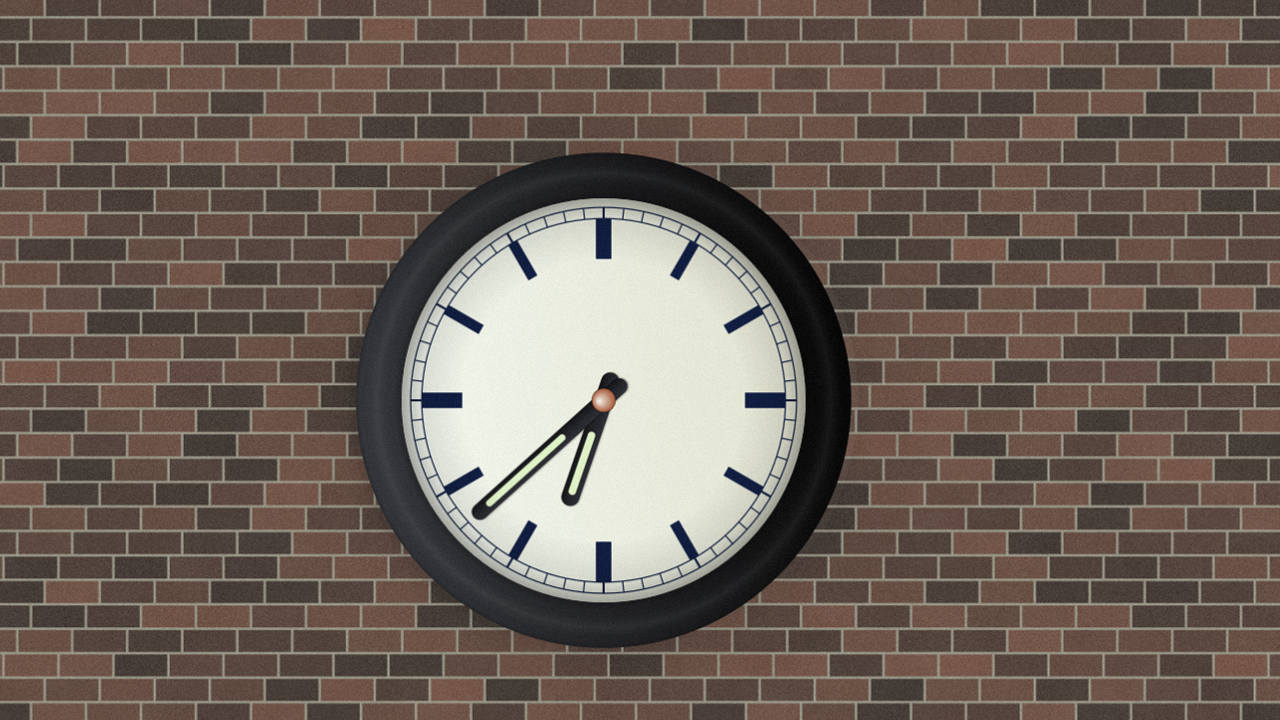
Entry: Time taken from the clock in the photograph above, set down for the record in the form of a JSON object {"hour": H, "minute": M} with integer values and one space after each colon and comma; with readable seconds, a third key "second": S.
{"hour": 6, "minute": 38}
